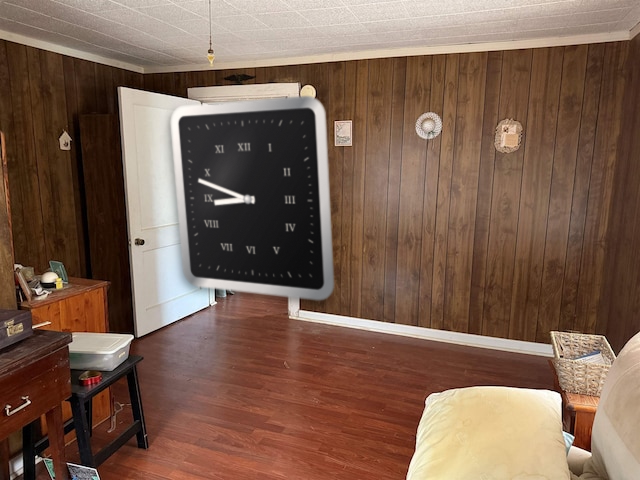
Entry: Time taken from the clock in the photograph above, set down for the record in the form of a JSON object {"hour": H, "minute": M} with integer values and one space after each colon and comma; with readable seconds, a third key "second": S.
{"hour": 8, "minute": 48}
